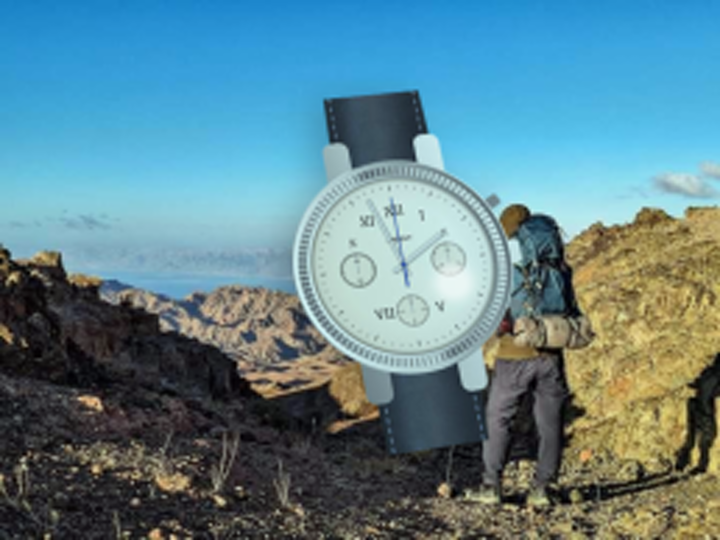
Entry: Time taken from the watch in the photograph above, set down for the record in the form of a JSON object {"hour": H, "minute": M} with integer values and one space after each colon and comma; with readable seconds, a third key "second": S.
{"hour": 1, "minute": 57}
